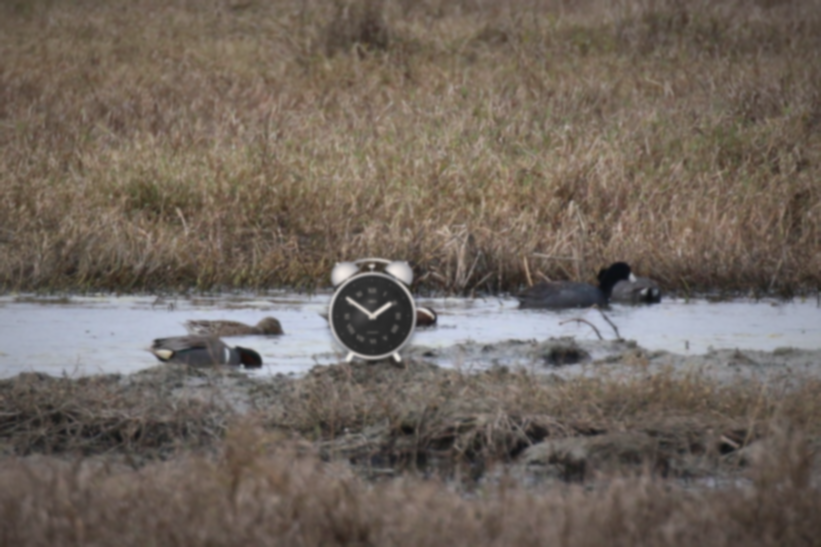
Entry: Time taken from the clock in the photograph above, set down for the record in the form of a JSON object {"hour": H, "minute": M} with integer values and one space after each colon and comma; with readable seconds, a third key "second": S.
{"hour": 1, "minute": 51}
